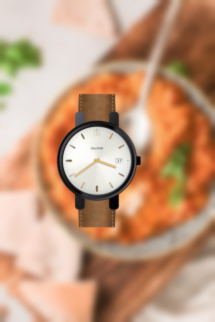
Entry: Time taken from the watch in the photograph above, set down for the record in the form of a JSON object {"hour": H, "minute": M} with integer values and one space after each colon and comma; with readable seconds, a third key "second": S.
{"hour": 3, "minute": 39}
